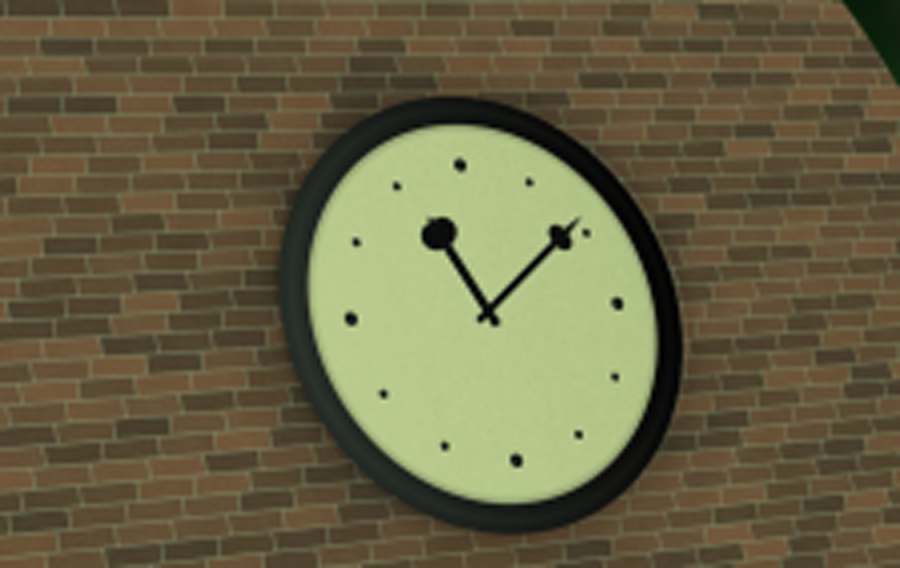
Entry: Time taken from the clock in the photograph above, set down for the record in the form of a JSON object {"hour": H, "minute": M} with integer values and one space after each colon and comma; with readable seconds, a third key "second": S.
{"hour": 11, "minute": 9}
